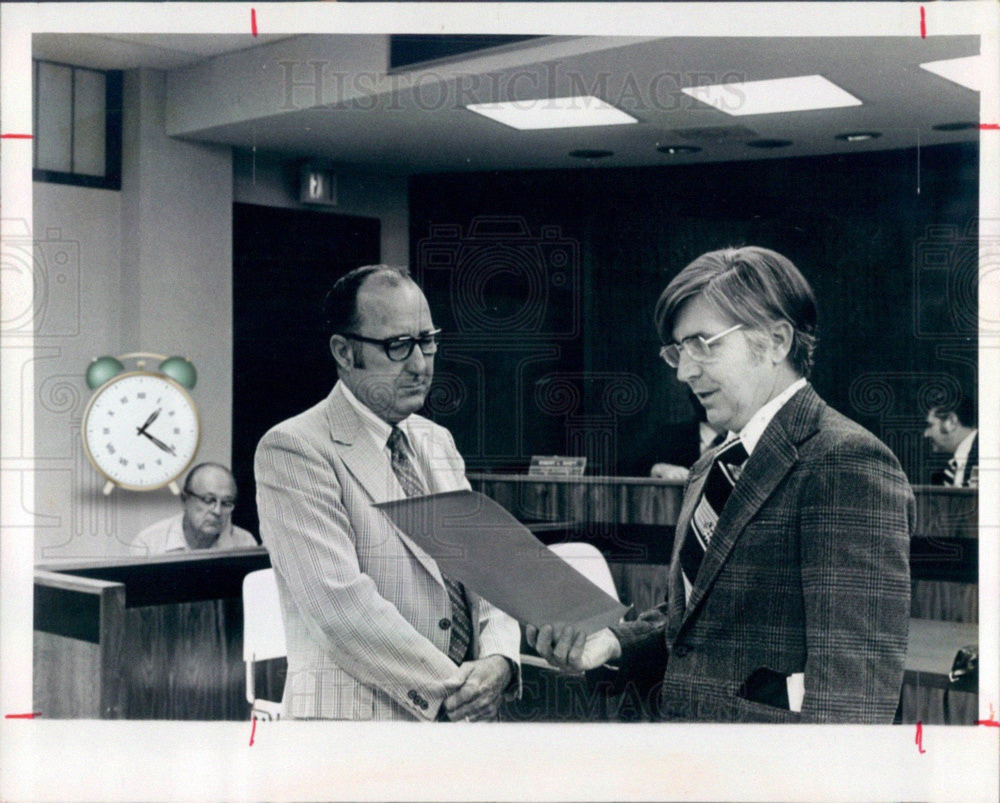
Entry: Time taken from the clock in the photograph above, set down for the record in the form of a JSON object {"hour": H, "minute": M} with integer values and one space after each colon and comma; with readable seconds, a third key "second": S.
{"hour": 1, "minute": 21}
